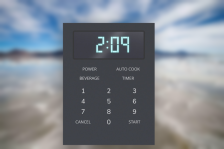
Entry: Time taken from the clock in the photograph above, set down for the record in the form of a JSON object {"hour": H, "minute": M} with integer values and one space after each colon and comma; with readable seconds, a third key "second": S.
{"hour": 2, "minute": 9}
